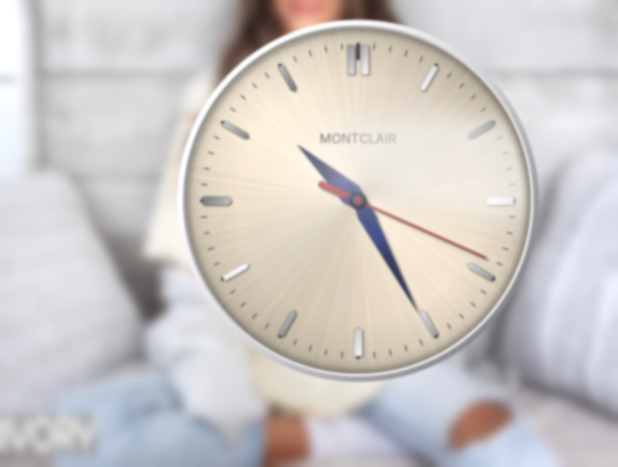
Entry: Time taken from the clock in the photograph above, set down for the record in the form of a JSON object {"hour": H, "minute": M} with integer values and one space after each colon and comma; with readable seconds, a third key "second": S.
{"hour": 10, "minute": 25, "second": 19}
